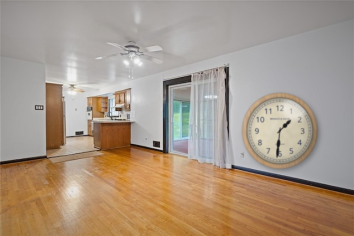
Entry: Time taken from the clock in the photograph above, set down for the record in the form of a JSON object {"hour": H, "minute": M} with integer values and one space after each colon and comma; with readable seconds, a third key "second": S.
{"hour": 1, "minute": 31}
